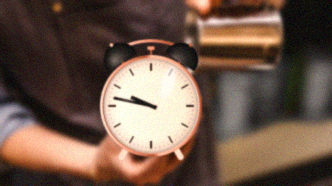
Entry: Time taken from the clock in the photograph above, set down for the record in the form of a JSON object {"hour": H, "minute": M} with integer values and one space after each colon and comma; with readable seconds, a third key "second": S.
{"hour": 9, "minute": 47}
